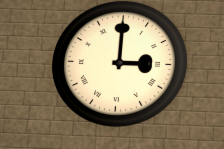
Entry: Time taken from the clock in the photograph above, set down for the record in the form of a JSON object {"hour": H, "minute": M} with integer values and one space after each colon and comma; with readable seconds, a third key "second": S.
{"hour": 3, "minute": 0}
